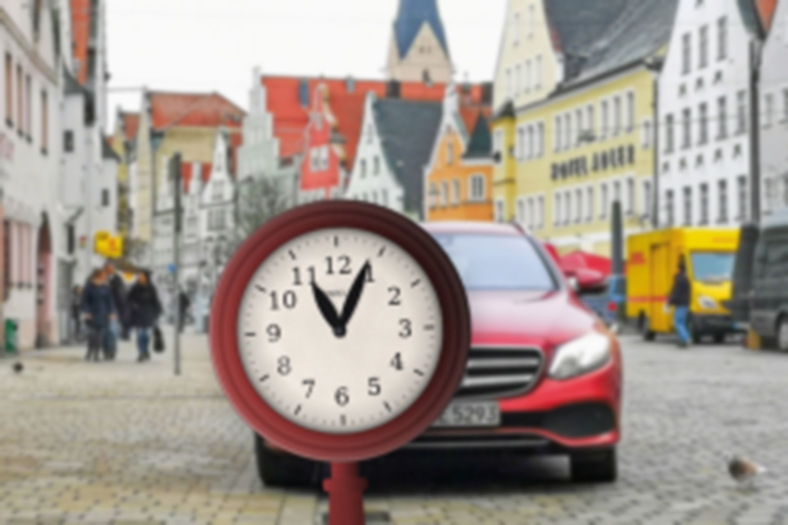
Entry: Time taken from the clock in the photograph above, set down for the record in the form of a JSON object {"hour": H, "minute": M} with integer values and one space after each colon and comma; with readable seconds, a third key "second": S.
{"hour": 11, "minute": 4}
